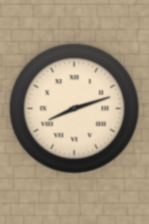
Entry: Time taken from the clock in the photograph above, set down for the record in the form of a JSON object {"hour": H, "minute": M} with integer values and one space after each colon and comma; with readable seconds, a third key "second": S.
{"hour": 8, "minute": 12}
